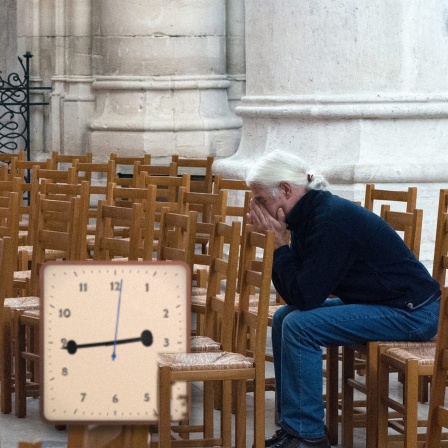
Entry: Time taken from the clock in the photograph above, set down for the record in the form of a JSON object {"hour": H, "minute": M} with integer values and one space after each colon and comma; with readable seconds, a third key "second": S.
{"hour": 2, "minute": 44, "second": 1}
